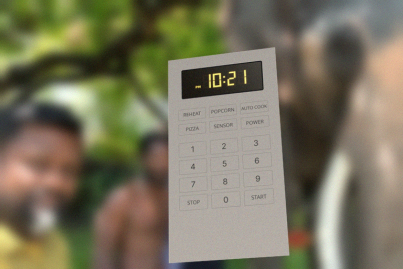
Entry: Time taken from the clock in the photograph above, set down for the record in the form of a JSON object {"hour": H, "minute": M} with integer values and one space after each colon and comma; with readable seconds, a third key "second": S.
{"hour": 10, "minute": 21}
